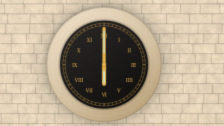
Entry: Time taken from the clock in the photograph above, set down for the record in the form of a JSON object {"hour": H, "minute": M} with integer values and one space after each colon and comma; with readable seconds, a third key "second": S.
{"hour": 6, "minute": 0}
